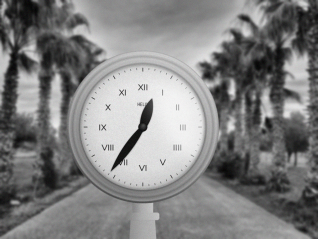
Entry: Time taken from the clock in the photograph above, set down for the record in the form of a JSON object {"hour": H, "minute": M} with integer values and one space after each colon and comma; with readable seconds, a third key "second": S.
{"hour": 12, "minute": 36}
